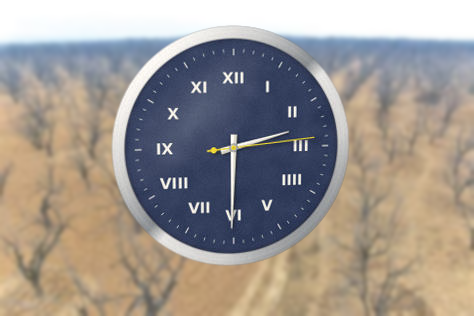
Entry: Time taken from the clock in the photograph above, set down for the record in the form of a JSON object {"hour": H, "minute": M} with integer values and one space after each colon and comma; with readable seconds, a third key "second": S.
{"hour": 2, "minute": 30, "second": 14}
